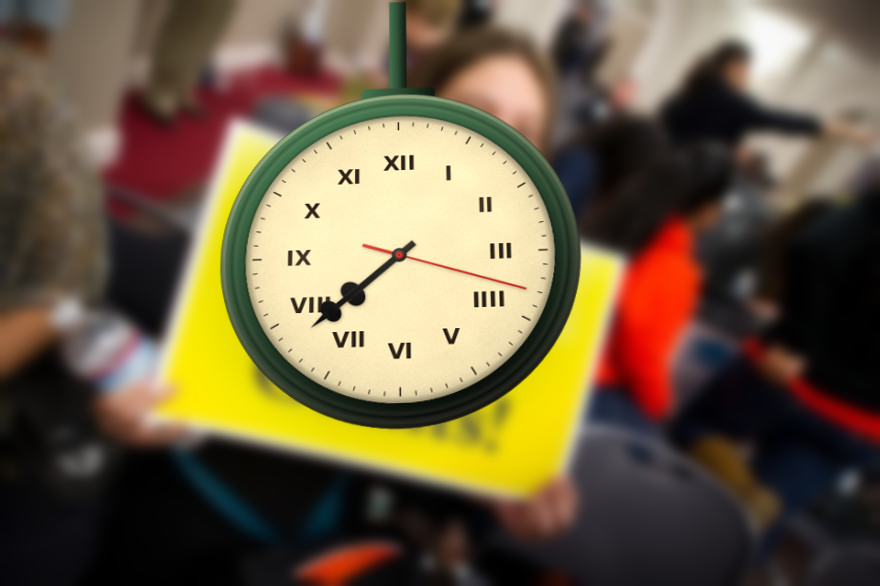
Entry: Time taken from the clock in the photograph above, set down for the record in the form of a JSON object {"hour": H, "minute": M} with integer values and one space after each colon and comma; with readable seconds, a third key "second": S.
{"hour": 7, "minute": 38, "second": 18}
